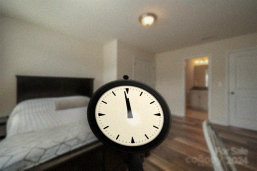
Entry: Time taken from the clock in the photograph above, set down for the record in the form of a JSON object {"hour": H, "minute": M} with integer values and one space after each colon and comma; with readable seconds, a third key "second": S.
{"hour": 11, "minute": 59}
